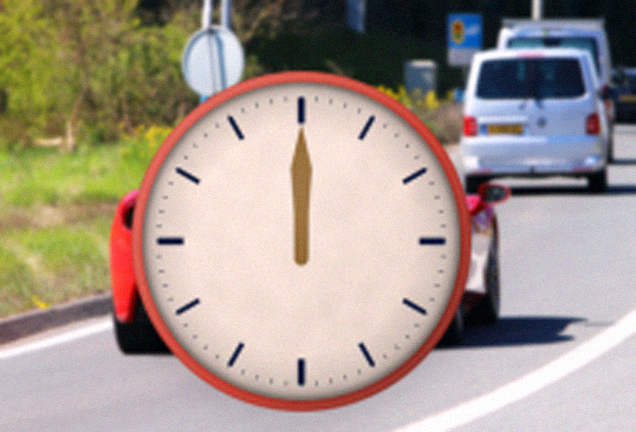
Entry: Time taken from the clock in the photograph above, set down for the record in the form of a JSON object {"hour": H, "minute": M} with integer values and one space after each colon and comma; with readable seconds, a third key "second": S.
{"hour": 12, "minute": 0}
